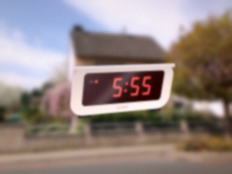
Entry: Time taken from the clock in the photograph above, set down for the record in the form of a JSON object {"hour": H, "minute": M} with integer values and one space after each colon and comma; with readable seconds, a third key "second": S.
{"hour": 5, "minute": 55}
